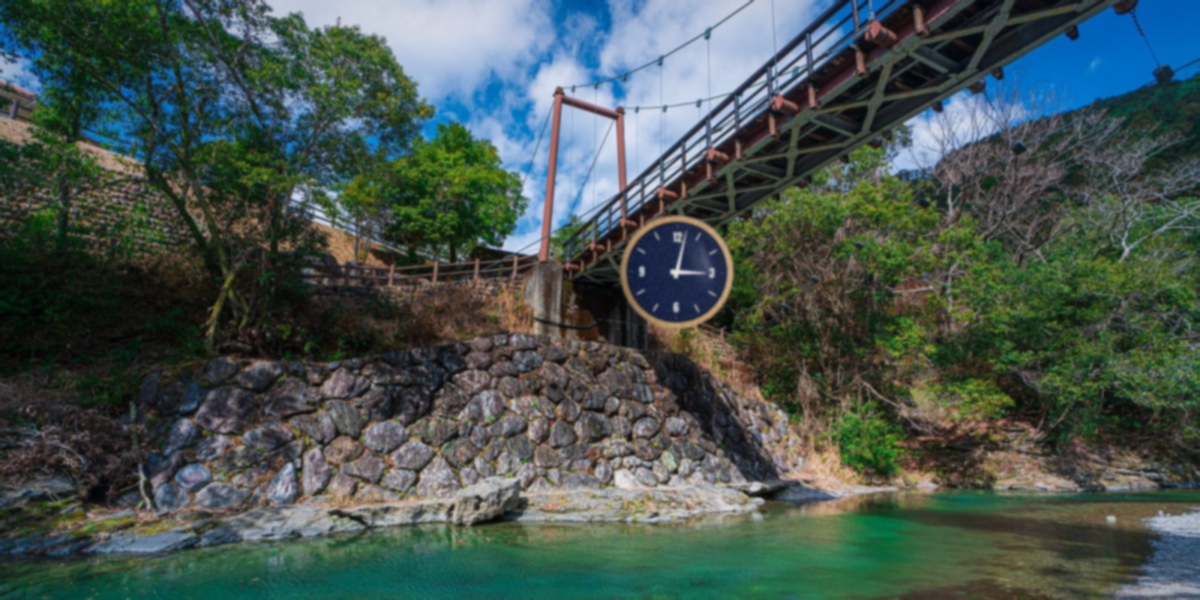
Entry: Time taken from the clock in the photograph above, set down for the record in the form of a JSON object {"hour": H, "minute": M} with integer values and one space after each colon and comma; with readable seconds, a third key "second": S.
{"hour": 3, "minute": 2}
